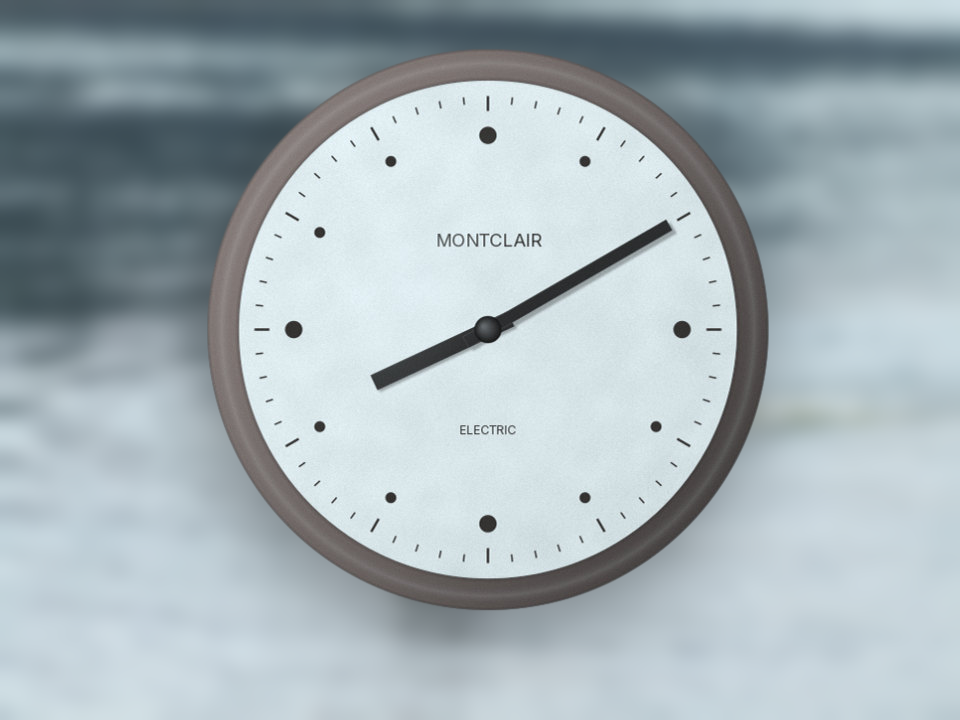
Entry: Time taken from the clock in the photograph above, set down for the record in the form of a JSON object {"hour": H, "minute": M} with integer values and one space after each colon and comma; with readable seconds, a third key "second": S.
{"hour": 8, "minute": 10}
